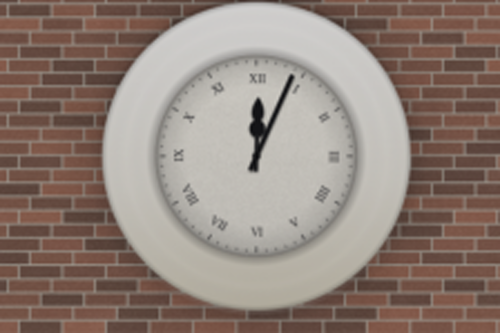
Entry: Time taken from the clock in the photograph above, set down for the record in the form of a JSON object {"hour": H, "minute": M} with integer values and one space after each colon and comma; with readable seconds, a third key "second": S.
{"hour": 12, "minute": 4}
